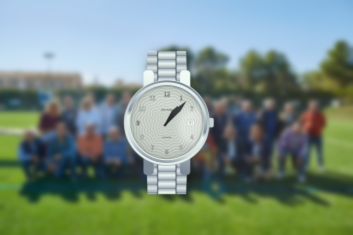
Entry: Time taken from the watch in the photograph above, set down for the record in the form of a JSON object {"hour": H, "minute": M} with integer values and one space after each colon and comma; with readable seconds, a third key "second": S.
{"hour": 1, "minute": 7}
